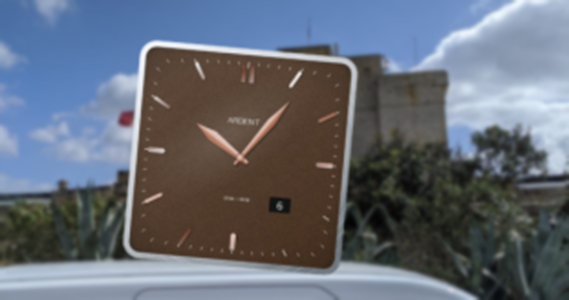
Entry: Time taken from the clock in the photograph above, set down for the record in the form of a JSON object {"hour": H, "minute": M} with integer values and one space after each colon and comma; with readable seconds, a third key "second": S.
{"hour": 10, "minute": 6}
